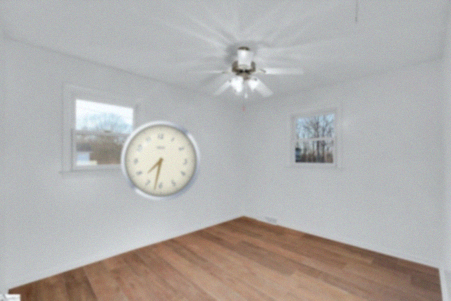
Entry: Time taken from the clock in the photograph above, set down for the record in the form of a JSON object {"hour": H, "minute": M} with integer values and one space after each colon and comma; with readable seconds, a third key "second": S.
{"hour": 7, "minute": 32}
